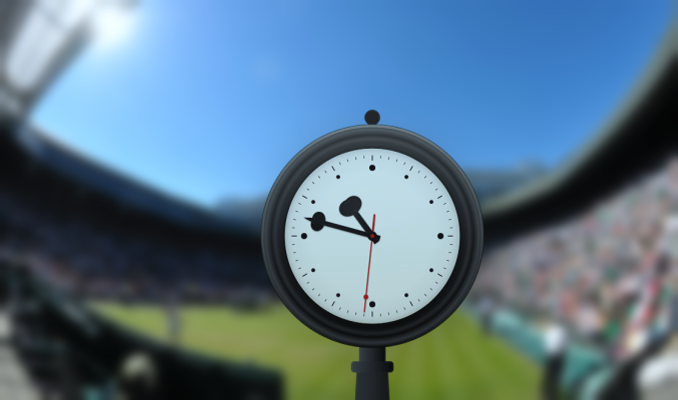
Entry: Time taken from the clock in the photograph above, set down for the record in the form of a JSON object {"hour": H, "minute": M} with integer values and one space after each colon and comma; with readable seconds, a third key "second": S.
{"hour": 10, "minute": 47, "second": 31}
